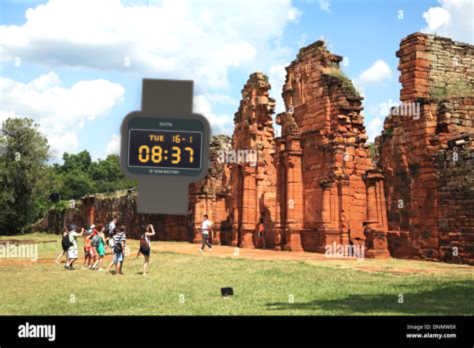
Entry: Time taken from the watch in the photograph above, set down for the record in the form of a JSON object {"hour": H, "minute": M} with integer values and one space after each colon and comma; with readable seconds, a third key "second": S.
{"hour": 8, "minute": 37}
